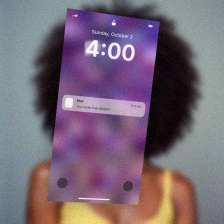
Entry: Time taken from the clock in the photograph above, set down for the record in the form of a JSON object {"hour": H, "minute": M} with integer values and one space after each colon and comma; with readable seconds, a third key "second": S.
{"hour": 4, "minute": 0}
